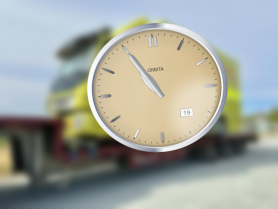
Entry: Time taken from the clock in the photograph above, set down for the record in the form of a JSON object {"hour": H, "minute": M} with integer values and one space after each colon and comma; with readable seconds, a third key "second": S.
{"hour": 10, "minute": 55}
